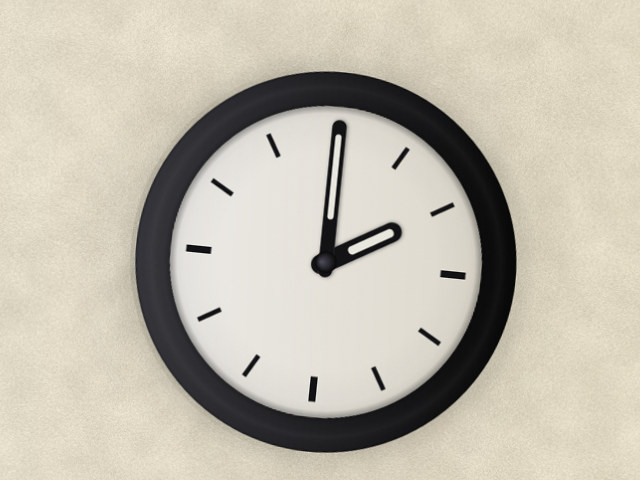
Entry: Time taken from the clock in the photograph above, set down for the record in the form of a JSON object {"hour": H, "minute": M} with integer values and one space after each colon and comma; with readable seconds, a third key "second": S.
{"hour": 2, "minute": 0}
